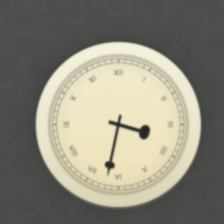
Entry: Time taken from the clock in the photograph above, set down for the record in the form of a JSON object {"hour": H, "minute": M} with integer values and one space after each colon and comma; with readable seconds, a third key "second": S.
{"hour": 3, "minute": 32}
